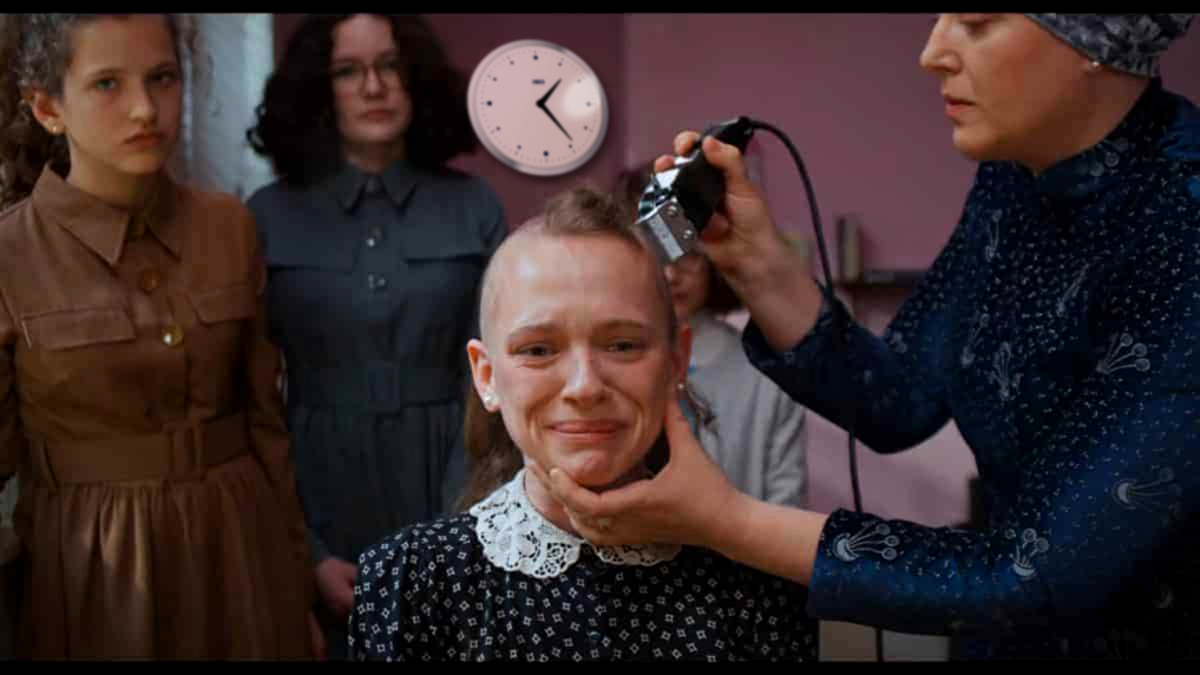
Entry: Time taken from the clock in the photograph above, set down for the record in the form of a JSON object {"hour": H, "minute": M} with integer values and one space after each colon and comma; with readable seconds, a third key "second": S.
{"hour": 1, "minute": 24}
